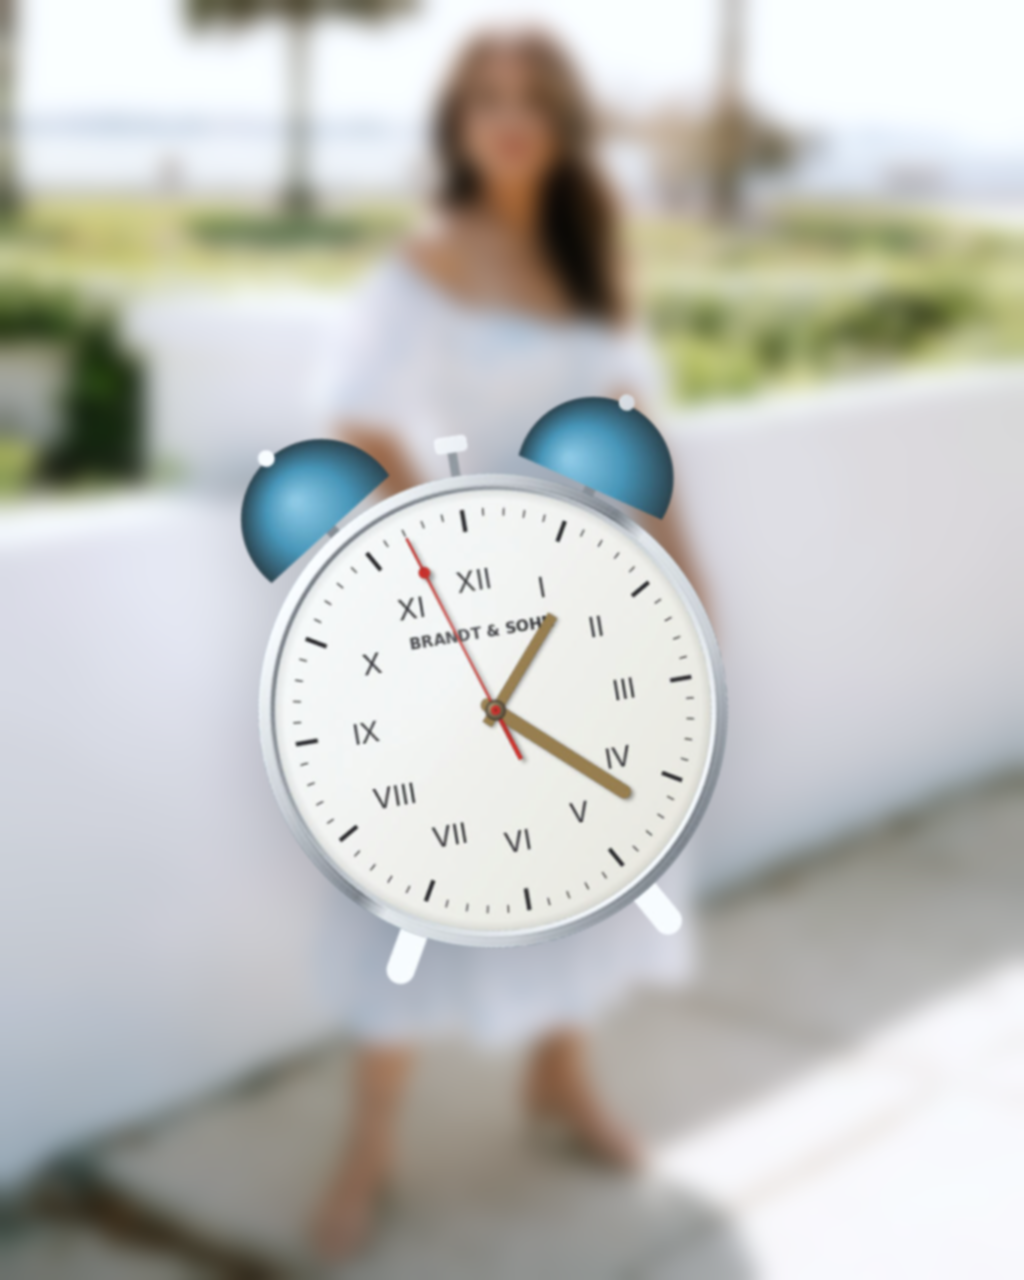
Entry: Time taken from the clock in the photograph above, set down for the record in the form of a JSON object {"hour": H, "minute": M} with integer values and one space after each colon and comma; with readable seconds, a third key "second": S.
{"hour": 1, "minute": 21, "second": 57}
